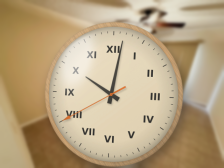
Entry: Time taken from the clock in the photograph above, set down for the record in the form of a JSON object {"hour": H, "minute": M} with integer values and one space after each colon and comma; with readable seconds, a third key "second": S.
{"hour": 10, "minute": 1, "second": 40}
